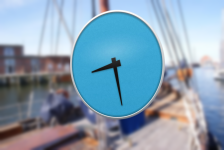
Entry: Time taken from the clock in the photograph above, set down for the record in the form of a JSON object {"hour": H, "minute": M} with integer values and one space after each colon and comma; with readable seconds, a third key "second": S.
{"hour": 8, "minute": 28}
